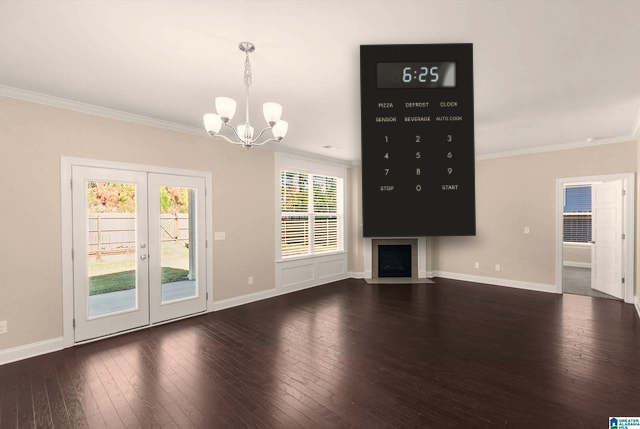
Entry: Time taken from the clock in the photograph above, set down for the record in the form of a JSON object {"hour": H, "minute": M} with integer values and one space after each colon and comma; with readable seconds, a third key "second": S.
{"hour": 6, "minute": 25}
